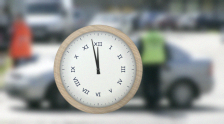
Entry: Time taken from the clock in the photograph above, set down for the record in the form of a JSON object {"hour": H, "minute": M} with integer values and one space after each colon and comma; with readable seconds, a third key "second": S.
{"hour": 11, "minute": 58}
